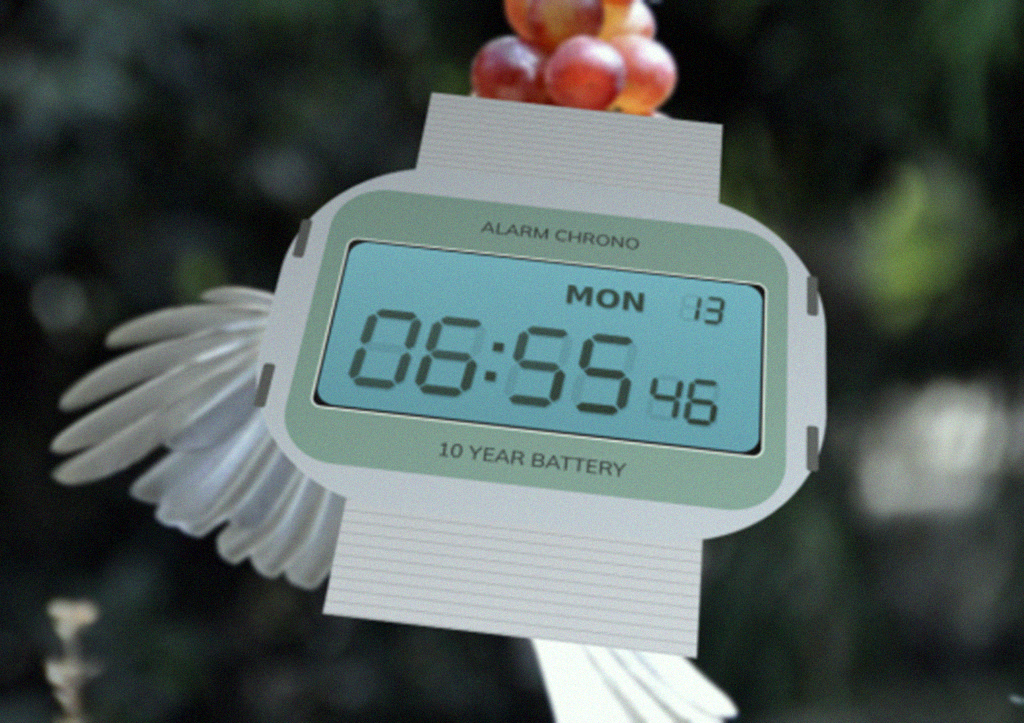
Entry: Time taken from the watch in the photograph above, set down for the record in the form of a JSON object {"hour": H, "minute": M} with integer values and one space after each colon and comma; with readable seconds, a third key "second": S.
{"hour": 6, "minute": 55, "second": 46}
